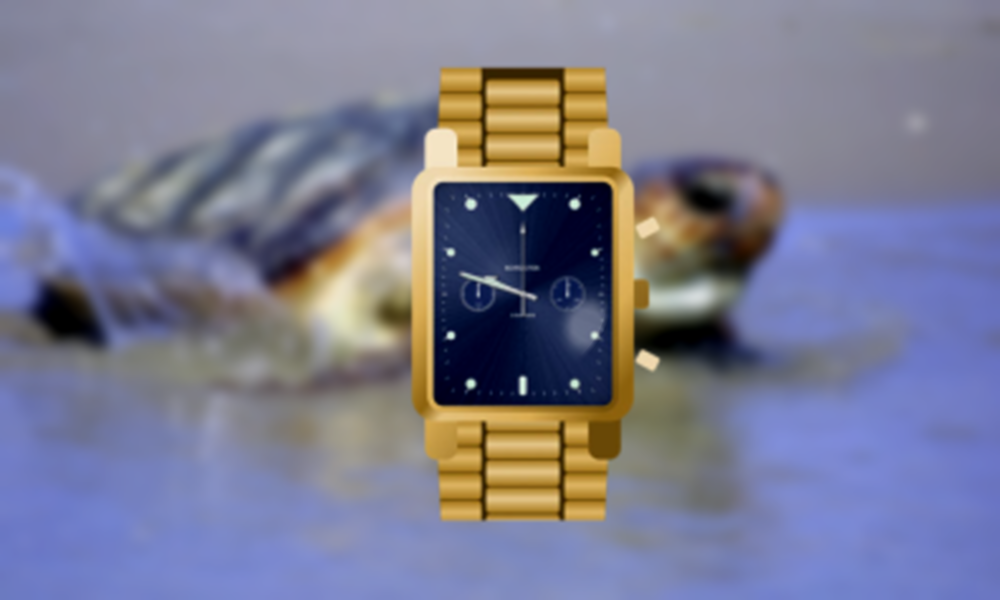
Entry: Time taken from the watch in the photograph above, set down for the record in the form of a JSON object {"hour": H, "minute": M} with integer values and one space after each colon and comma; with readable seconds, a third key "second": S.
{"hour": 9, "minute": 48}
